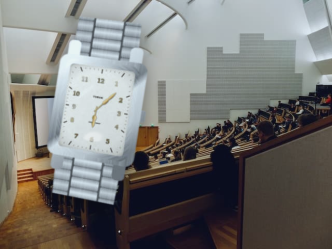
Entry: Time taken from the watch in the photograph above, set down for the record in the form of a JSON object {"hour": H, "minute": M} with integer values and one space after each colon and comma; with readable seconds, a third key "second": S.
{"hour": 6, "minute": 7}
